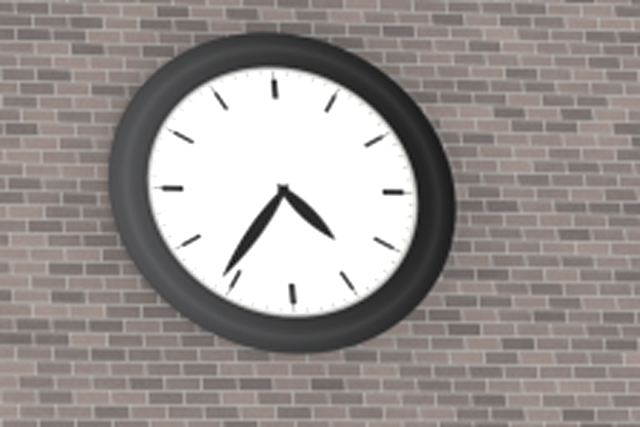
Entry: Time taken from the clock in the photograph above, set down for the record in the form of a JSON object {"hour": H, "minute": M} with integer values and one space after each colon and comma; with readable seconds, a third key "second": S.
{"hour": 4, "minute": 36}
